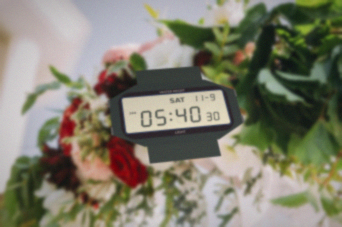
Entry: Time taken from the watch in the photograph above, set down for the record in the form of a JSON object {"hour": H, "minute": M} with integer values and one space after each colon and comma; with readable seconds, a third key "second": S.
{"hour": 5, "minute": 40}
